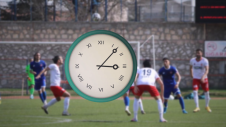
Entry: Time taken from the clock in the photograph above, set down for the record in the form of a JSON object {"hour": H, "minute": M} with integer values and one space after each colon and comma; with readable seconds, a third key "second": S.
{"hour": 3, "minute": 7}
